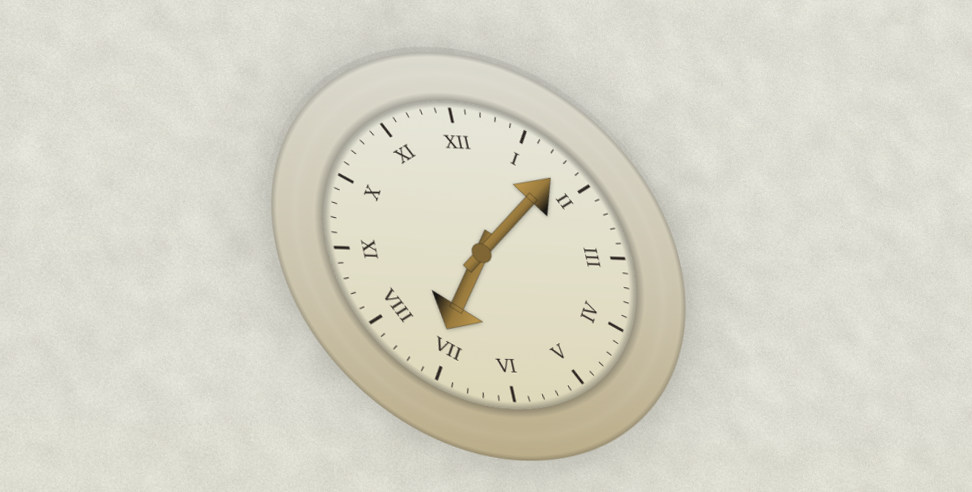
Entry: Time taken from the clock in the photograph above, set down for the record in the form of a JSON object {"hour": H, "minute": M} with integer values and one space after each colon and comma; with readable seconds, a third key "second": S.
{"hour": 7, "minute": 8}
